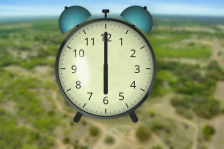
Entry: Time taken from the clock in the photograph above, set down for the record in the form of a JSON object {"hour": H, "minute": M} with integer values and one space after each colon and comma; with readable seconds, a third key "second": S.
{"hour": 6, "minute": 0}
